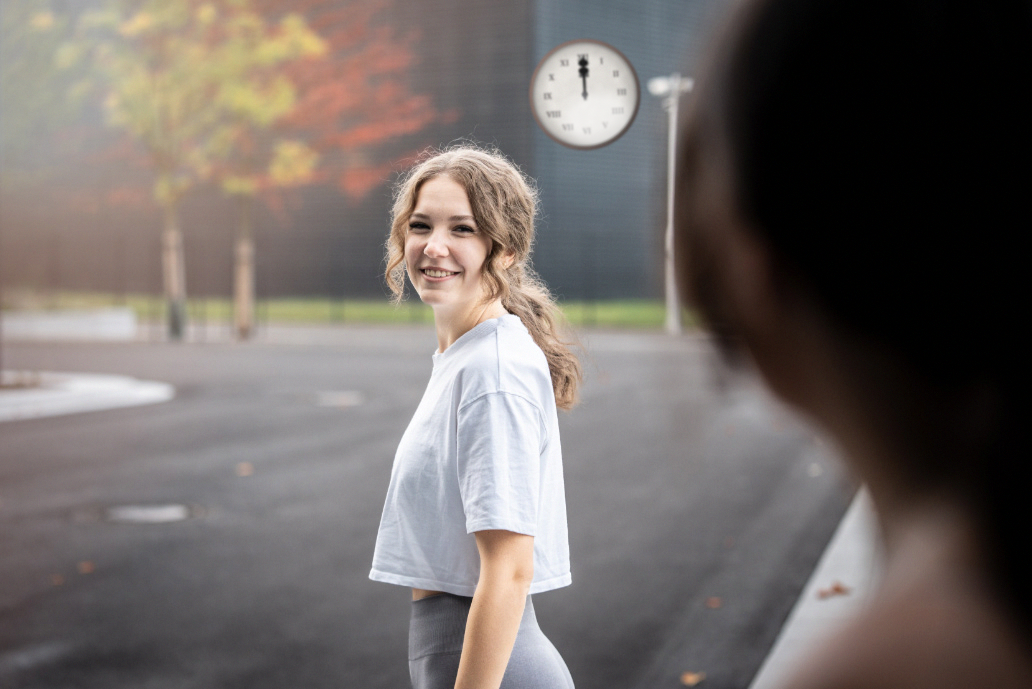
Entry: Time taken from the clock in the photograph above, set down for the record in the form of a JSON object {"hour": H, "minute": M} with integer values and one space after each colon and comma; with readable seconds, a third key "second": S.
{"hour": 12, "minute": 0}
